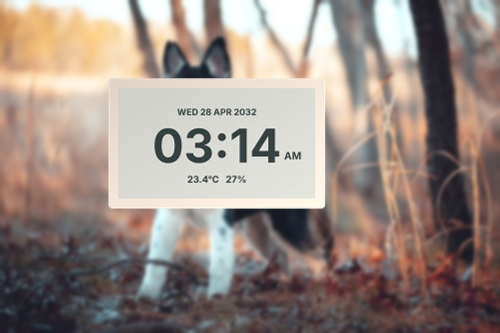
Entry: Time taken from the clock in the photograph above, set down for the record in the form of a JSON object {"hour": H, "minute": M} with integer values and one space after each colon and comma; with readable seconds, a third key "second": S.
{"hour": 3, "minute": 14}
